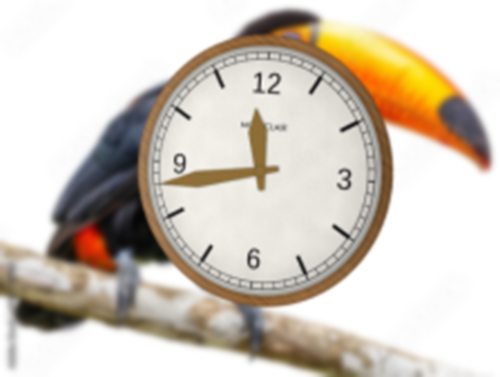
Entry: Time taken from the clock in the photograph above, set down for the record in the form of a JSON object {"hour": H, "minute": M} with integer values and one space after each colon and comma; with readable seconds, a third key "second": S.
{"hour": 11, "minute": 43}
